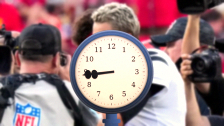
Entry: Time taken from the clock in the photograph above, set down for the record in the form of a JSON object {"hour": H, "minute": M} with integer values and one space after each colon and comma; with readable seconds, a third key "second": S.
{"hour": 8, "minute": 44}
